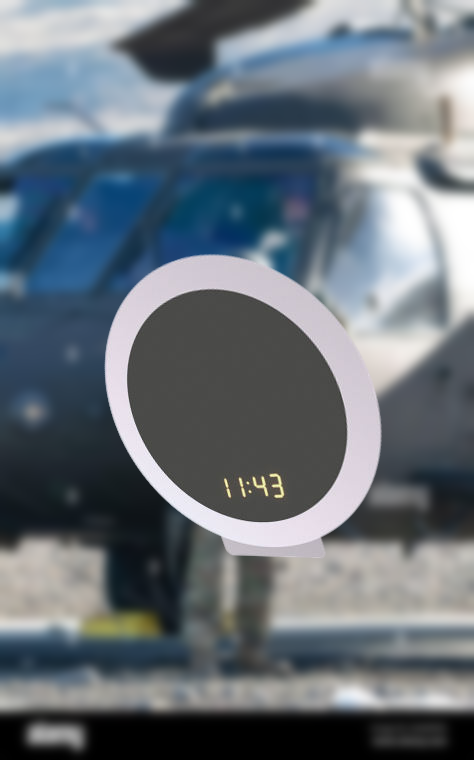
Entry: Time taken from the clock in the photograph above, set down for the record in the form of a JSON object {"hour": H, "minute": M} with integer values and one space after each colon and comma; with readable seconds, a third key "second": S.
{"hour": 11, "minute": 43}
